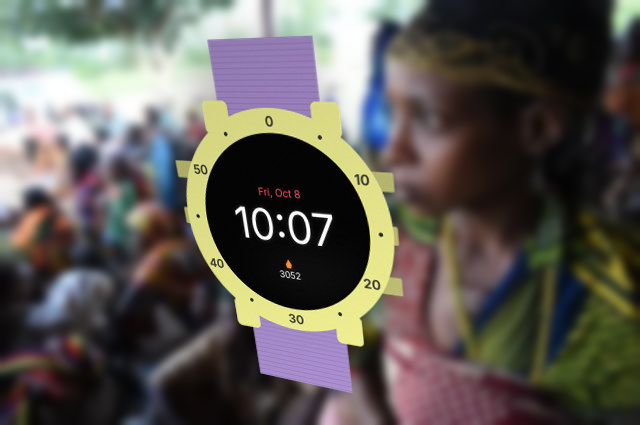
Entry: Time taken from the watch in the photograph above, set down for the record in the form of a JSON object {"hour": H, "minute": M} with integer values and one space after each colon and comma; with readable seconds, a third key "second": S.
{"hour": 10, "minute": 7}
